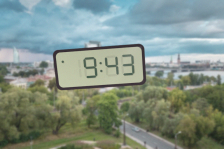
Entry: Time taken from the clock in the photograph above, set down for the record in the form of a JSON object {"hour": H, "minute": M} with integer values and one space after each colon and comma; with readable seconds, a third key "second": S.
{"hour": 9, "minute": 43}
